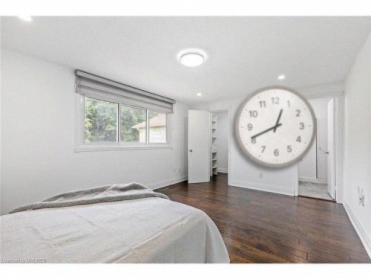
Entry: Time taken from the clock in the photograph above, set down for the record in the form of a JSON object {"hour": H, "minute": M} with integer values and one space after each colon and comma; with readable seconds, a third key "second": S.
{"hour": 12, "minute": 41}
